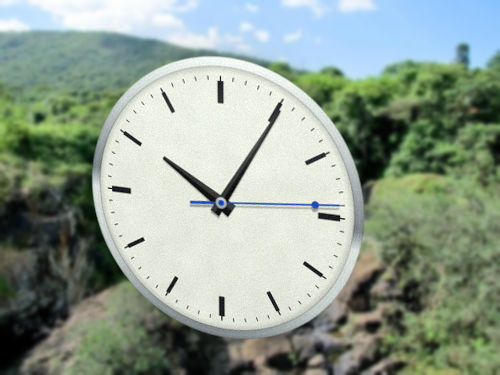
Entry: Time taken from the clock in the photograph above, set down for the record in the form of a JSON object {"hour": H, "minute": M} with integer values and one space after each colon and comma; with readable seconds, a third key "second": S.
{"hour": 10, "minute": 5, "second": 14}
